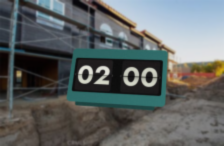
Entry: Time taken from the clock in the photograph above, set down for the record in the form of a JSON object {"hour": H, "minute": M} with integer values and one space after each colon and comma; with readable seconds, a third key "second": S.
{"hour": 2, "minute": 0}
